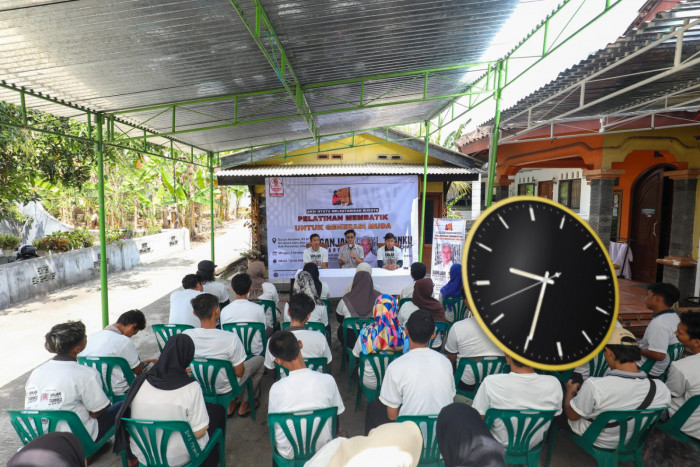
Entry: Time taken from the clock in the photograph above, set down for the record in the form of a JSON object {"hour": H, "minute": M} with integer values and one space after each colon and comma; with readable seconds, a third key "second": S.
{"hour": 9, "minute": 34, "second": 42}
